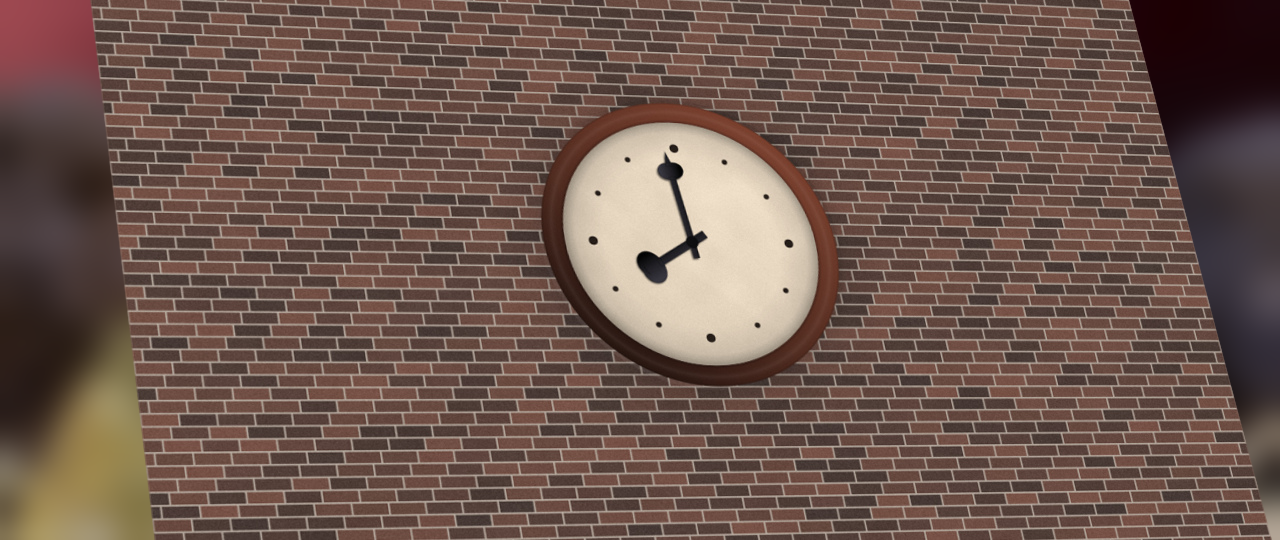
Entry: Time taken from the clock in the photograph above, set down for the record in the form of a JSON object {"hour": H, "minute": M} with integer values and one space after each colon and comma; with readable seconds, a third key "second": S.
{"hour": 7, "minute": 59}
